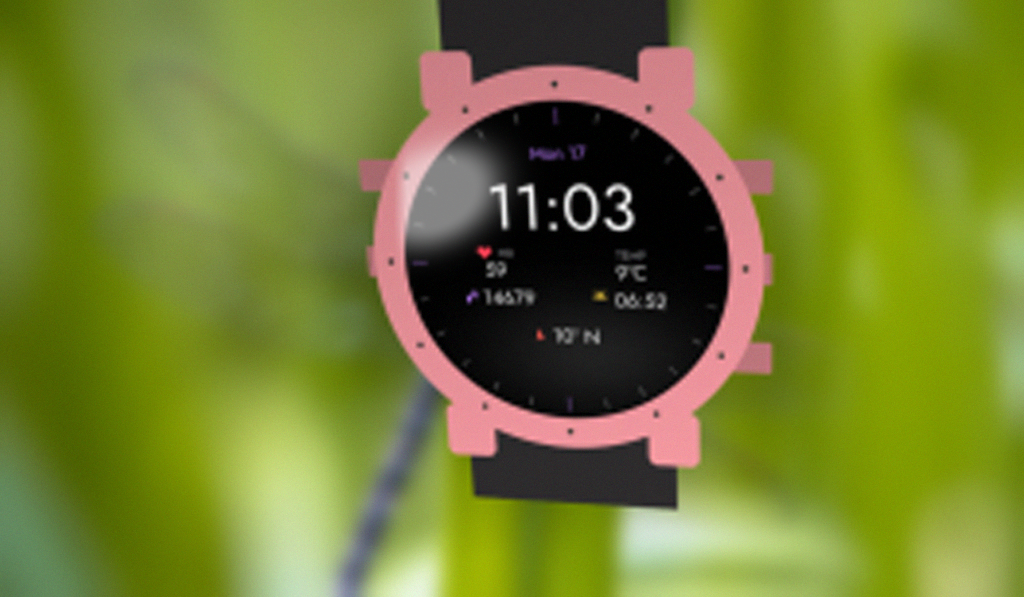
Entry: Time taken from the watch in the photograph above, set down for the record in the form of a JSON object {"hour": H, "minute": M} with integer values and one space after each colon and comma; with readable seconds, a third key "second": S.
{"hour": 11, "minute": 3}
